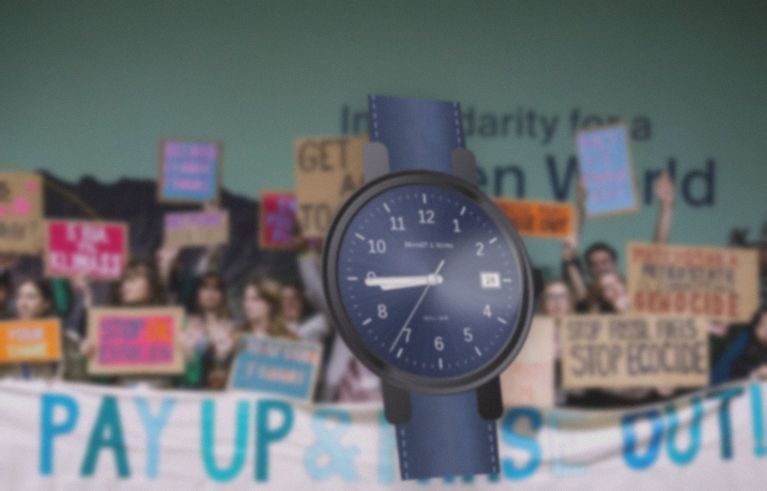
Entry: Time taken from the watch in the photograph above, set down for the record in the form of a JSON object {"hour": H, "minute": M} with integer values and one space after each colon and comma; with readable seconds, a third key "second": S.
{"hour": 8, "minute": 44, "second": 36}
